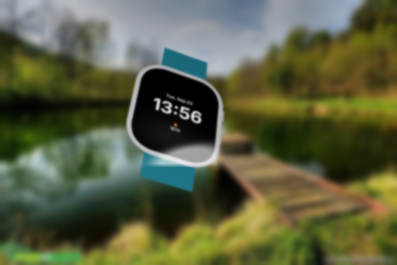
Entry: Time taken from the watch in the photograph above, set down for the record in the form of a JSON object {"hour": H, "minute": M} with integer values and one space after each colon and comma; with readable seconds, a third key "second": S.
{"hour": 13, "minute": 56}
